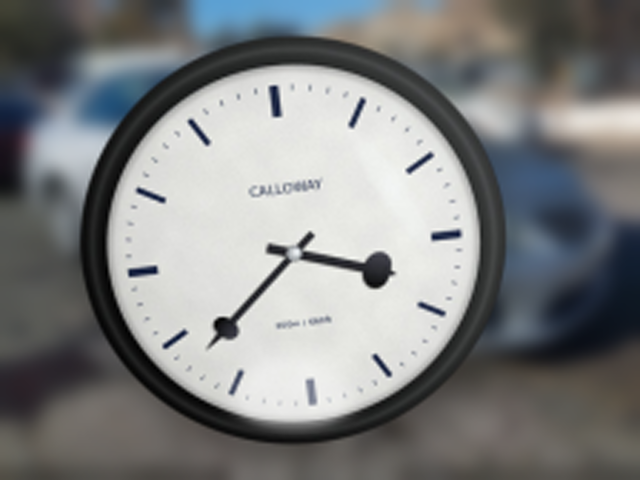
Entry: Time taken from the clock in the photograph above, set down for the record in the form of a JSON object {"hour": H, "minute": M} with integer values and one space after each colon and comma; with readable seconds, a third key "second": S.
{"hour": 3, "minute": 38}
